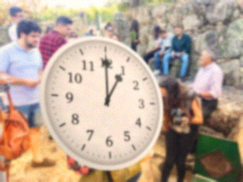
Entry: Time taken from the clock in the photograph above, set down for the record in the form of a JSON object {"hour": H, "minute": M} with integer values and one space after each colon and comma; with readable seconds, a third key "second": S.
{"hour": 1, "minute": 0}
